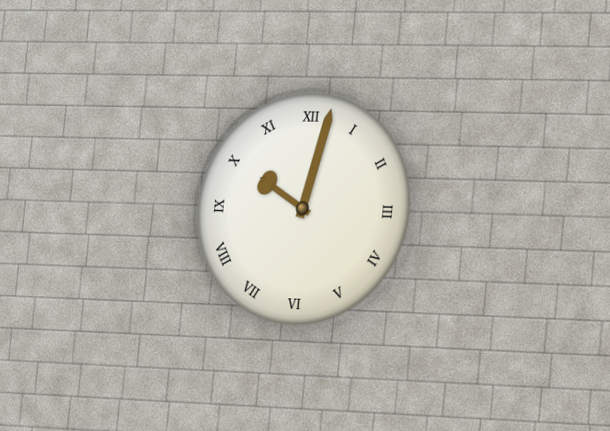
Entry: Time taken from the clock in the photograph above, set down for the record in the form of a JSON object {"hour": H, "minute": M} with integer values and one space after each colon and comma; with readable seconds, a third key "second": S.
{"hour": 10, "minute": 2}
